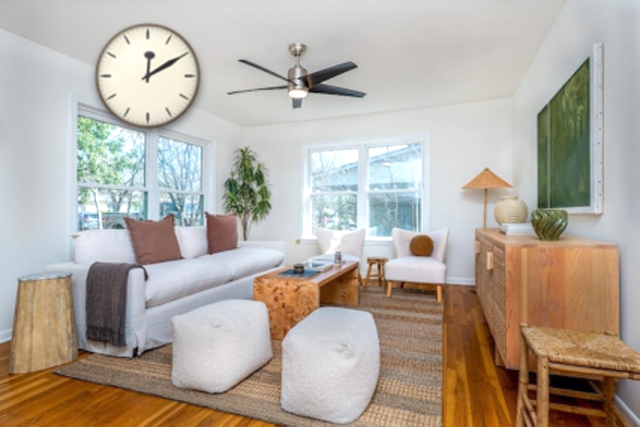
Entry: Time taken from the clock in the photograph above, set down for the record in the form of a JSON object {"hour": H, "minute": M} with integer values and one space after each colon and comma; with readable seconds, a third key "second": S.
{"hour": 12, "minute": 10}
